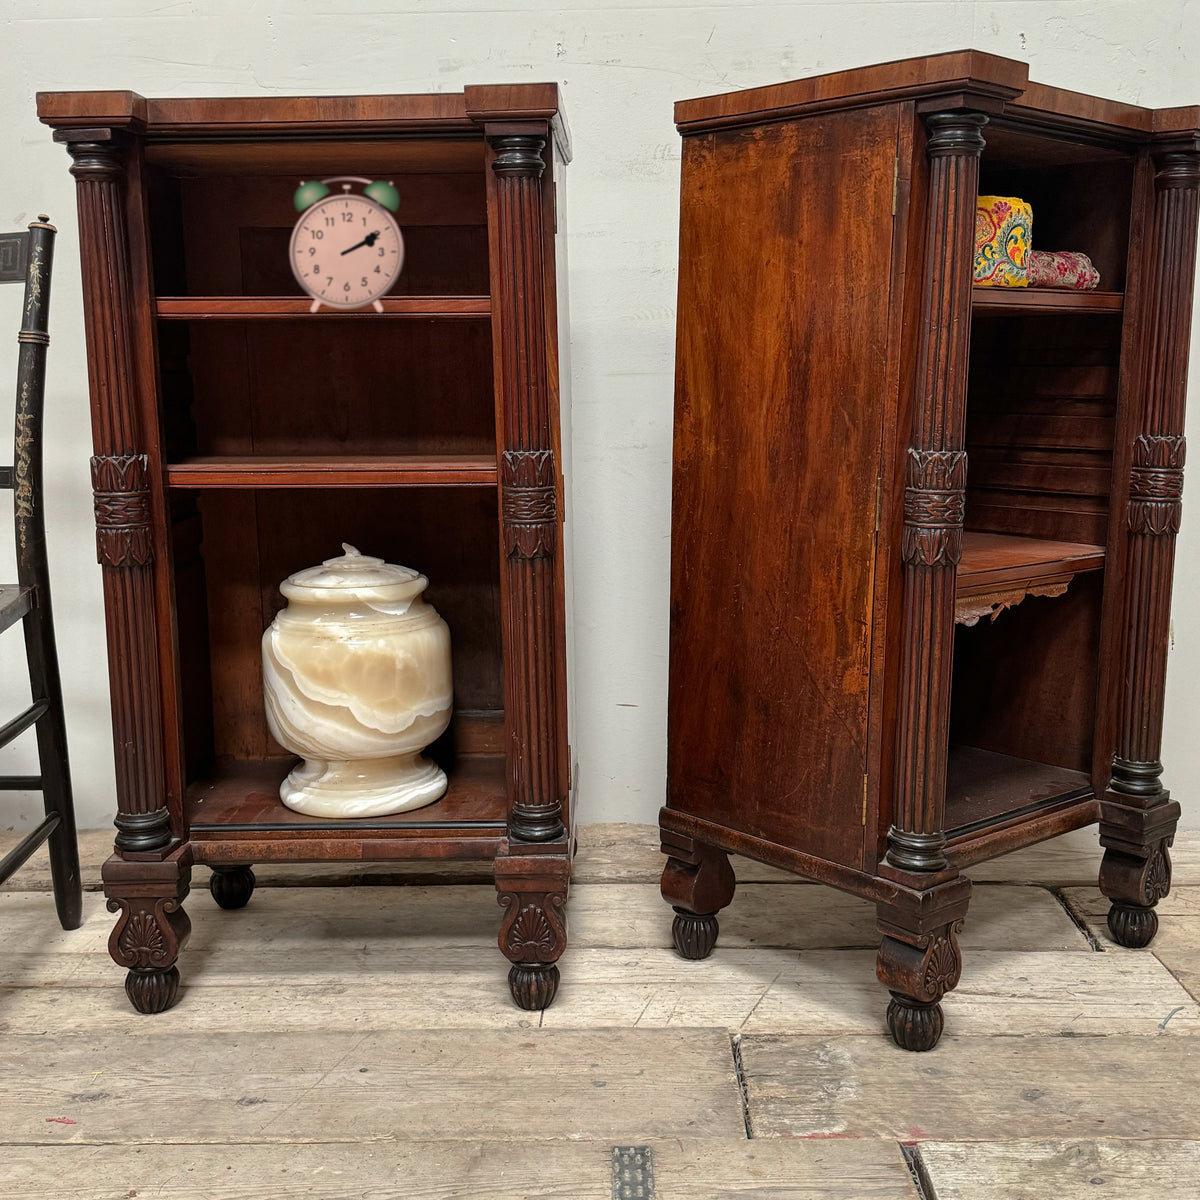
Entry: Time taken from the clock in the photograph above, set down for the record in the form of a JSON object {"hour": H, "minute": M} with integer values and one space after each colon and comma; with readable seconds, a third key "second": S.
{"hour": 2, "minute": 10}
